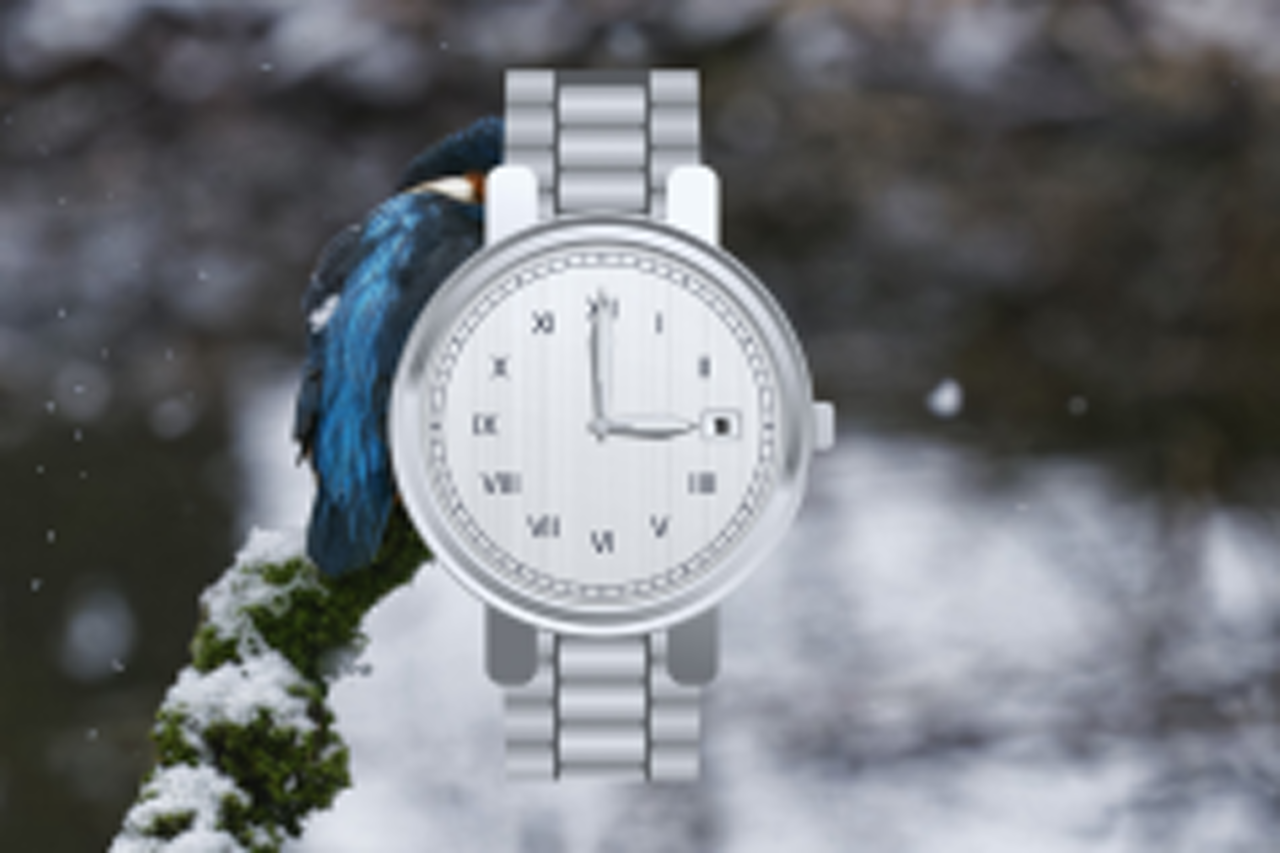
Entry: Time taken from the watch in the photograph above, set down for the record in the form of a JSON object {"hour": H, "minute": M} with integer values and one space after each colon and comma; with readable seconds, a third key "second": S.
{"hour": 3, "minute": 0}
